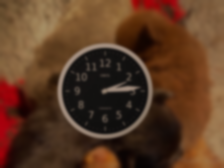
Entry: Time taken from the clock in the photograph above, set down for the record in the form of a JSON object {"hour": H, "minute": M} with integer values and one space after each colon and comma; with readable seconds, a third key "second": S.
{"hour": 2, "minute": 14}
